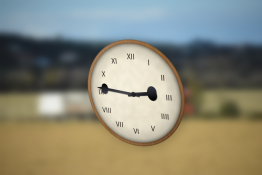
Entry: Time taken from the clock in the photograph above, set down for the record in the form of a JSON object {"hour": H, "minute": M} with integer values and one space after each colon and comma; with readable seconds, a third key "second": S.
{"hour": 2, "minute": 46}
